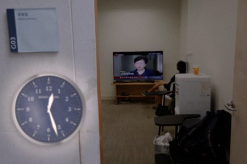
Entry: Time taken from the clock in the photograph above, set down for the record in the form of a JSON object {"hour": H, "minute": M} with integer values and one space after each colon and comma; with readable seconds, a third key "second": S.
{"hour": 12, "minute": 27}
